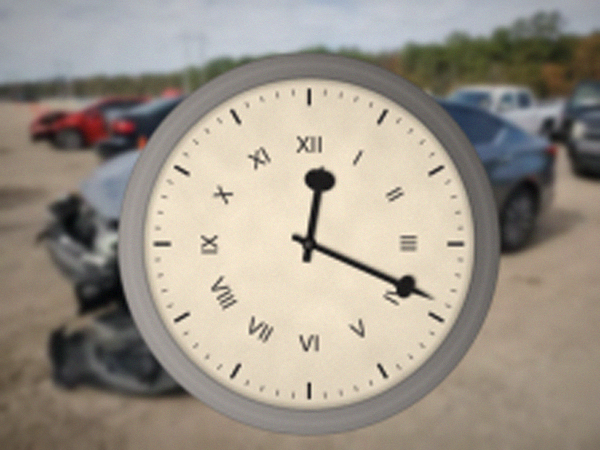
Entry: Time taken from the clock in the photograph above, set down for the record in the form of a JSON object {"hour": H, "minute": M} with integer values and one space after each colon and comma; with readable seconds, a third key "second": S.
{"hour": 12, "minute": 19}
